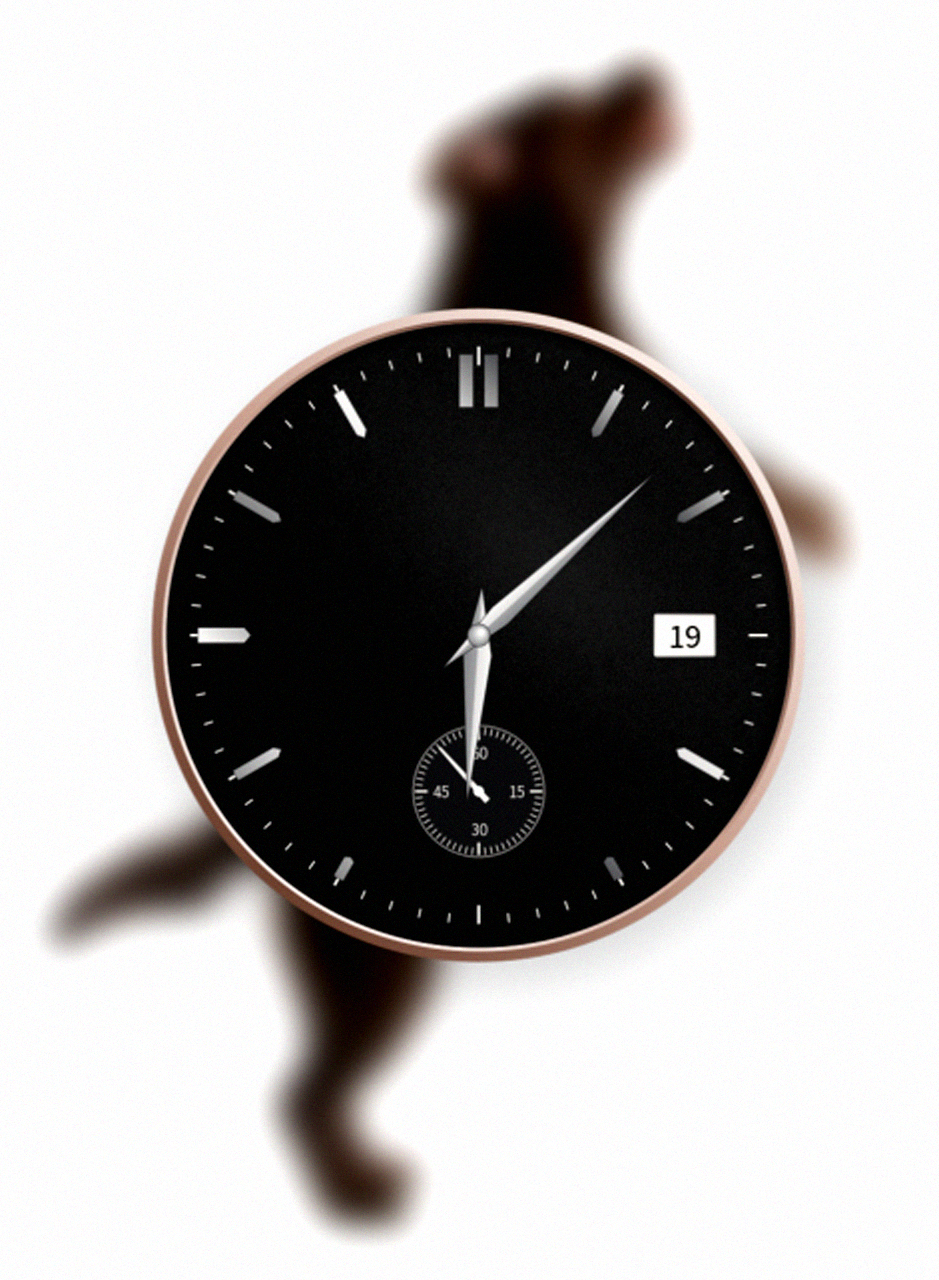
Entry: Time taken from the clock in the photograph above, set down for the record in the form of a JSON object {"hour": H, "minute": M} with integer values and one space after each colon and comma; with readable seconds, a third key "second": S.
{"hour": 6, "minute": 7, "second": 53}
